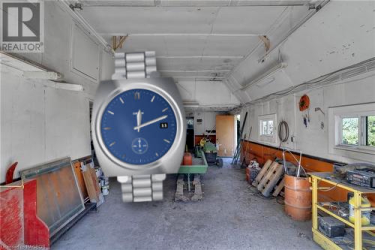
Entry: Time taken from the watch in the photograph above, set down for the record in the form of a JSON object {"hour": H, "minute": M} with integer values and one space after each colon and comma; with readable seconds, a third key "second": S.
{"hour": 12, "minute": 12}
